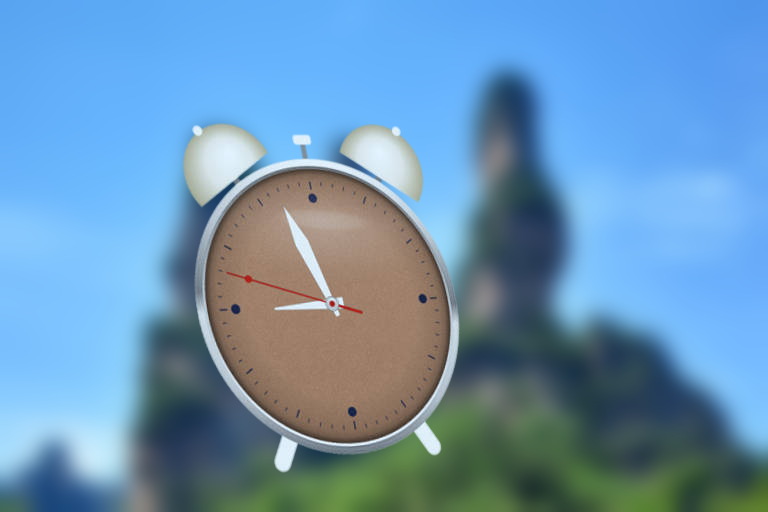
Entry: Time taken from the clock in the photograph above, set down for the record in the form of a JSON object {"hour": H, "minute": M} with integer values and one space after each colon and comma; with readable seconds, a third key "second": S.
{"hour": 8, "minute": 56, "second": 48}
